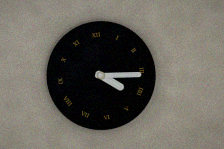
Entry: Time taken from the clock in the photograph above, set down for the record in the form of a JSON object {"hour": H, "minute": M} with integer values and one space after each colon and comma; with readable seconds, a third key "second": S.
{"hour": 4, "minute": 16}
